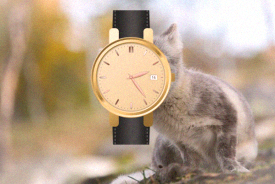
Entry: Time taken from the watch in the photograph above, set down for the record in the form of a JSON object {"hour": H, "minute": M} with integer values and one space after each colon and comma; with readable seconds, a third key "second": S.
{"hour": 2, "minute": 24}
